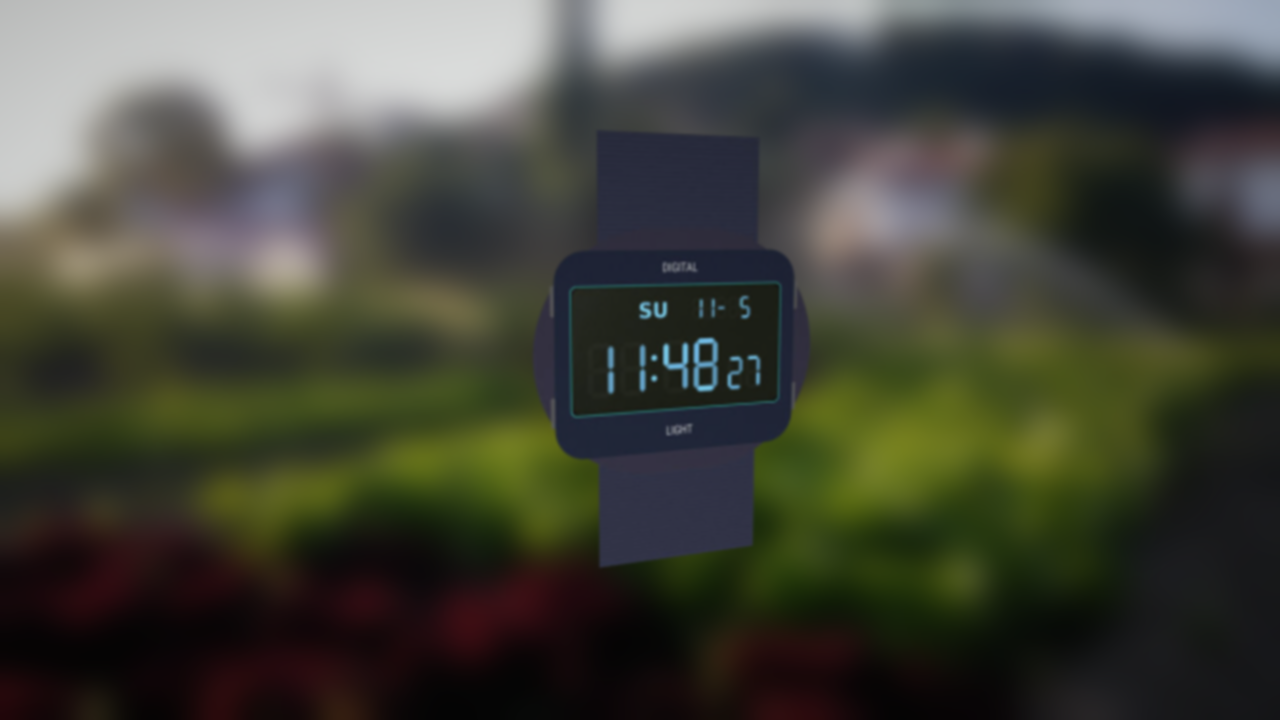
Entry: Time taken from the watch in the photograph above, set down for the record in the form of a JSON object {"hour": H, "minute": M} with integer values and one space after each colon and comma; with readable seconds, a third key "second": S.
{"hour": 11, "minute": 48, "second": 27}
